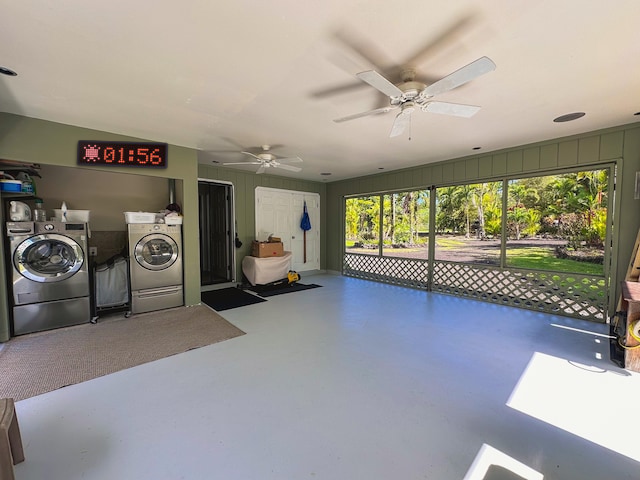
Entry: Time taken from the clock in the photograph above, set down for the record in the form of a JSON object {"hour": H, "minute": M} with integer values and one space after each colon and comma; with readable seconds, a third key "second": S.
{"hour": 1, "minute": 56}
